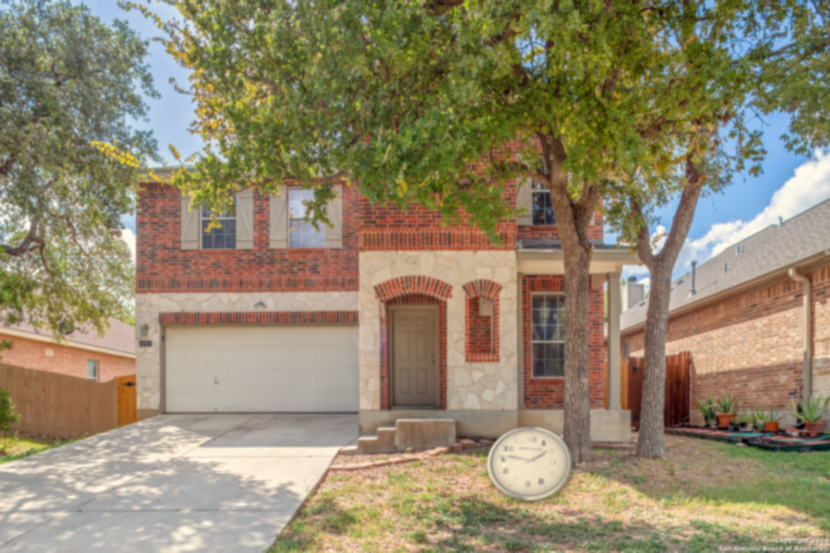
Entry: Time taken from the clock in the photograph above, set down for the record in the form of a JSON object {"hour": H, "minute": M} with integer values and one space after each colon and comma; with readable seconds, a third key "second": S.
{"hour": 1, "minute": 46}
